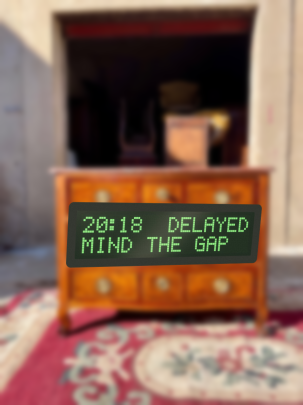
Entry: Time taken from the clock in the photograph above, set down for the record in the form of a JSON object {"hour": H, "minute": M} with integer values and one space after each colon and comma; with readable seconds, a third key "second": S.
{"hour": 20, "minute": 18}
